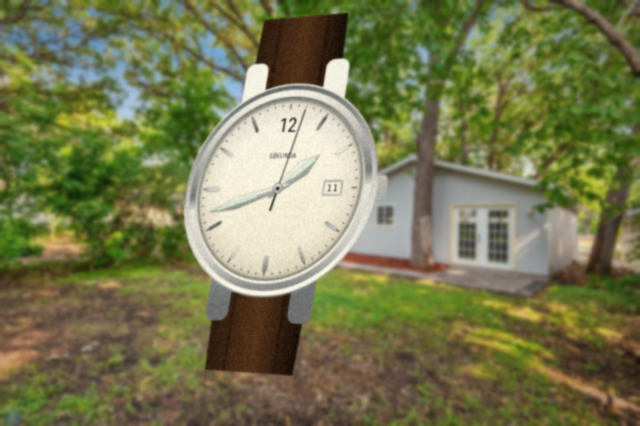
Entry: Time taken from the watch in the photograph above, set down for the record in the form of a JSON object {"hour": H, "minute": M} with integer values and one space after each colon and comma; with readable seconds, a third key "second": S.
{"hour": 1, "minute": 42, "second": 2}
